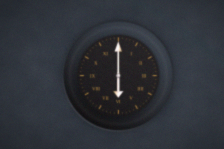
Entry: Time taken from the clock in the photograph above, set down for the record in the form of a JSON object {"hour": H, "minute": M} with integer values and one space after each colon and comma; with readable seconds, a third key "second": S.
{"hour": 6, "minute": 0}
